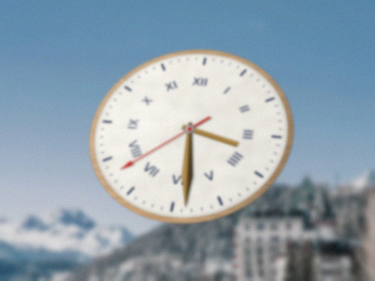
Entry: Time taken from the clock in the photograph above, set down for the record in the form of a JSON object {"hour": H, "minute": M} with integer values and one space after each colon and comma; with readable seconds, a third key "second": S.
{"hour": 3, "minute": 28, "second": 38}
